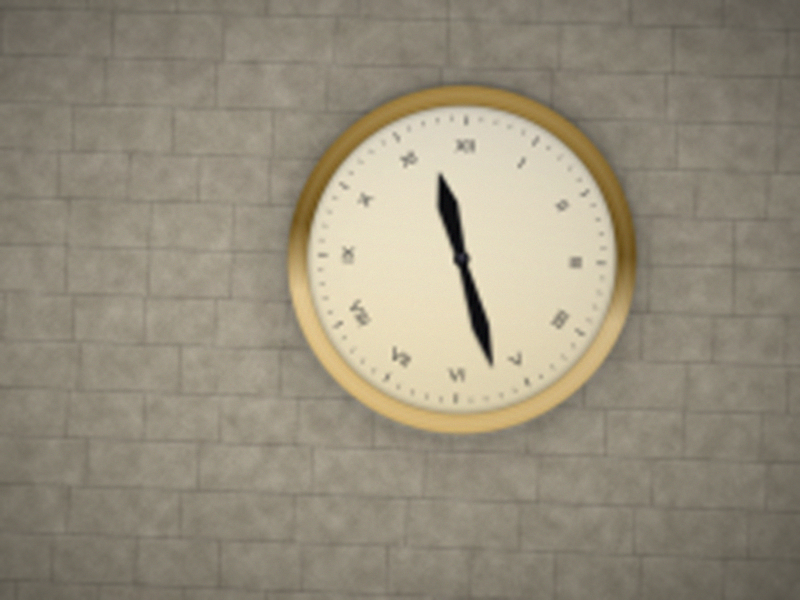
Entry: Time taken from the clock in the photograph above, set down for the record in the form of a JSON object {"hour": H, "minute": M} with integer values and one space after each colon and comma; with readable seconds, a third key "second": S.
{"hour": 11, "minute": 27}
